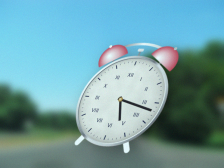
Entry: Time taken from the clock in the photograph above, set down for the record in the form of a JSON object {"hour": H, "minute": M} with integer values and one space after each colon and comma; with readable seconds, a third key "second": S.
{"hour": 5, "minute": 17}
